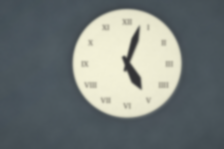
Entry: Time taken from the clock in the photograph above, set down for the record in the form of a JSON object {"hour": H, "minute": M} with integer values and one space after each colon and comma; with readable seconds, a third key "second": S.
{"hour": 5, "minute": 3}
